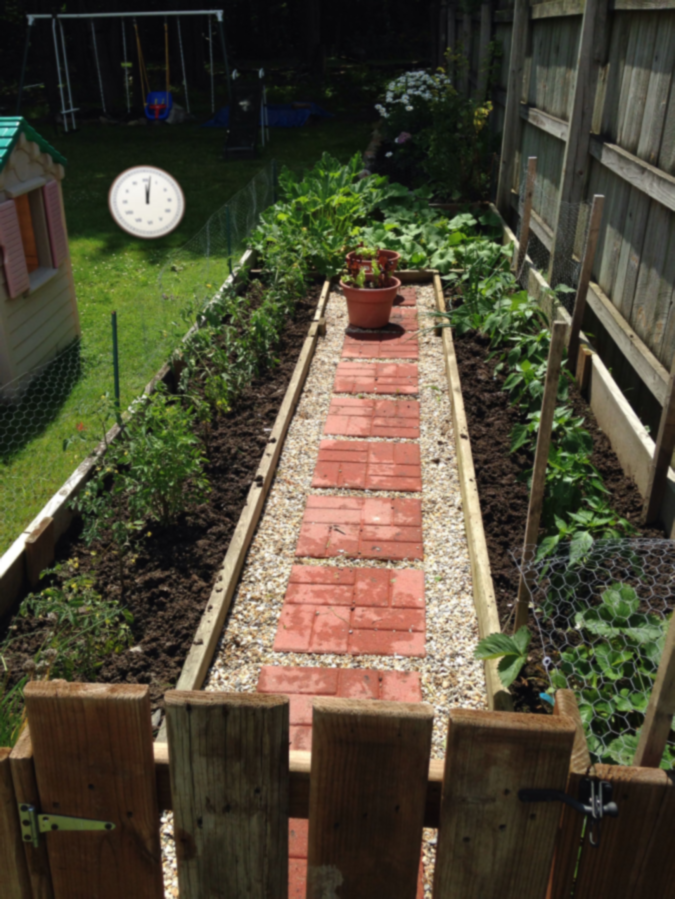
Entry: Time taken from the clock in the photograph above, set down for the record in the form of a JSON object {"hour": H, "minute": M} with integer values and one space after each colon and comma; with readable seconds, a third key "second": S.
{"hour": 12, "minute": 2}
